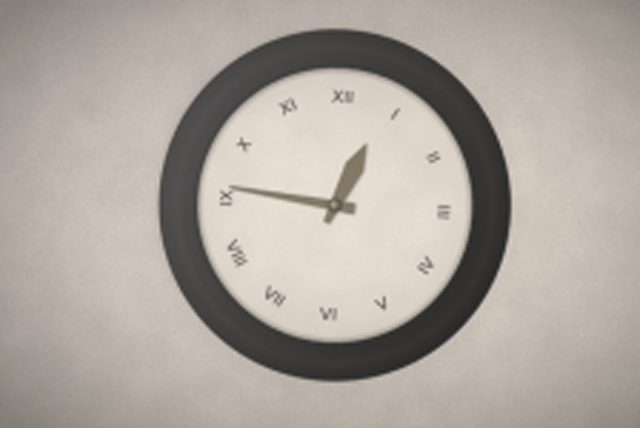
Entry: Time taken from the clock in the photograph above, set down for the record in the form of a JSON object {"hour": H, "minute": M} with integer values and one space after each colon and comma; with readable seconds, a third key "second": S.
{"hour": 12, "minute": 46}
